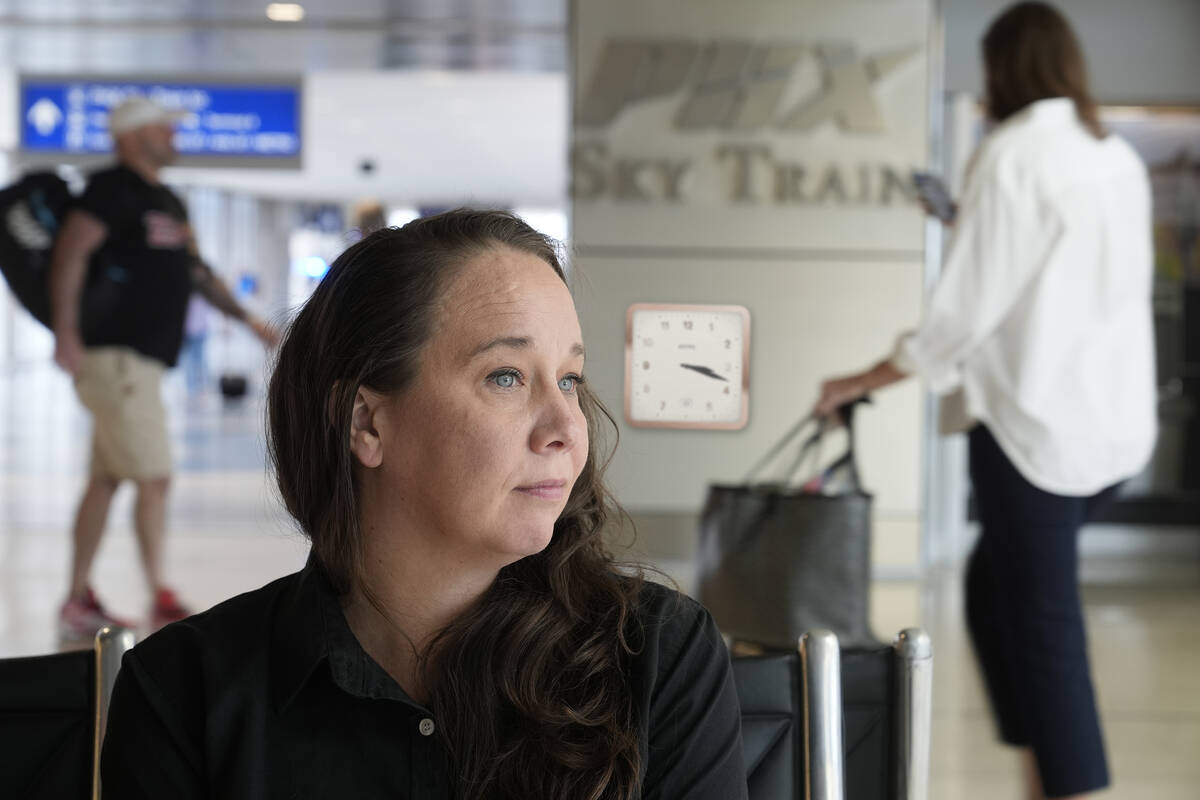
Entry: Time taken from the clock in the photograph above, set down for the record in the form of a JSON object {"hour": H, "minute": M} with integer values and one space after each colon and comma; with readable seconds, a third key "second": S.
{"hour": 3, "minute": 18}
